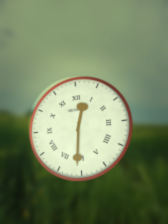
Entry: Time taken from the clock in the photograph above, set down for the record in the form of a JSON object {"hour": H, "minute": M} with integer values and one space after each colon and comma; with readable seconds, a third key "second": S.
{"hour": 12, "minute": 31}
